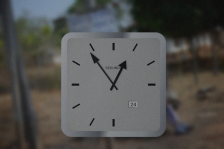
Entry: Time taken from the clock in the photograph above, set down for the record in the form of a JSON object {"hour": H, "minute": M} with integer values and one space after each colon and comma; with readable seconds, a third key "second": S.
{"hour": 12, "minute": 54}
